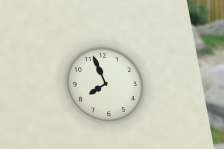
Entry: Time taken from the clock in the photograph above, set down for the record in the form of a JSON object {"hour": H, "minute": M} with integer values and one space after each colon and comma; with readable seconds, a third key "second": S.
{"hour": 7, "minute": 57}
